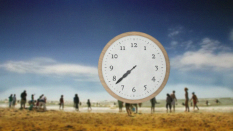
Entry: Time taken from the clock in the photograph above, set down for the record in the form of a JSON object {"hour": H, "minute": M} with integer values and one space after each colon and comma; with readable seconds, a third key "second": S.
{"hour": 7, "minute": 38}
